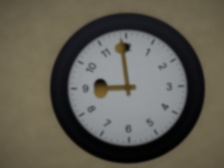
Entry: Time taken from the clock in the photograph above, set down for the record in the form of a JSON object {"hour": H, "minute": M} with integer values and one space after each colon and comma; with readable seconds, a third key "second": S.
{"hour": 8, "minute": 59}
